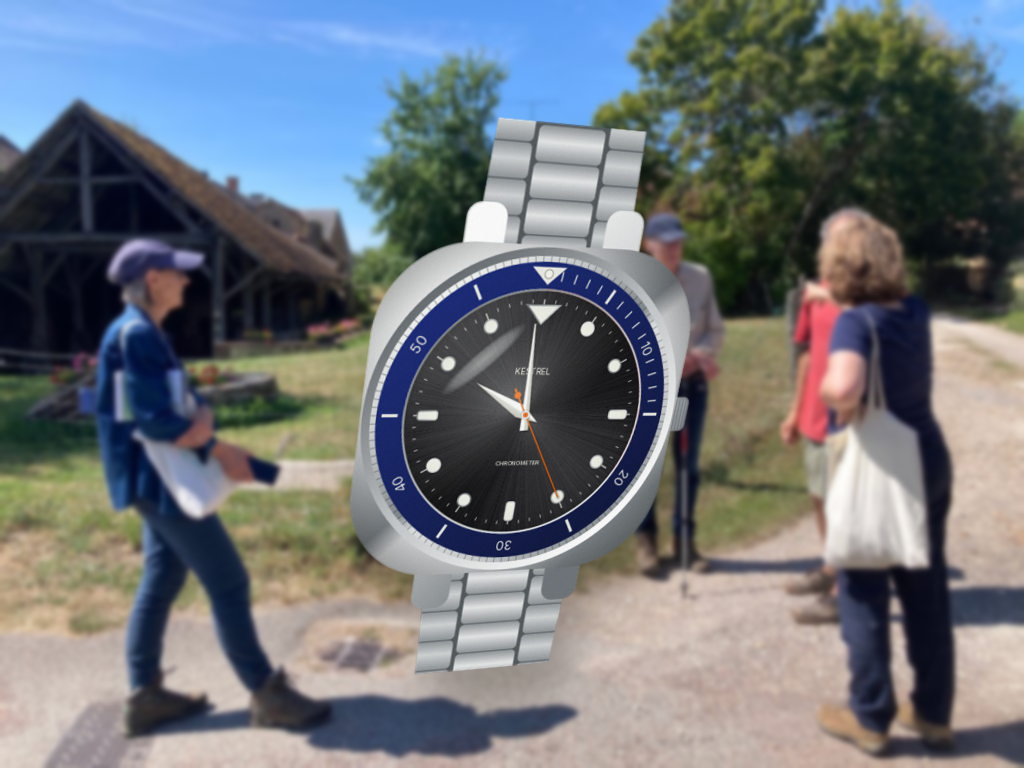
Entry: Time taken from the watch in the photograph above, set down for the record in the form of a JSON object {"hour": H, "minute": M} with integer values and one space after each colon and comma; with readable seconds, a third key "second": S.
{"hour": 9, "minute": 59, "second": 25}
